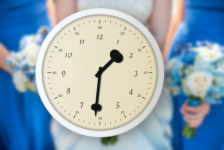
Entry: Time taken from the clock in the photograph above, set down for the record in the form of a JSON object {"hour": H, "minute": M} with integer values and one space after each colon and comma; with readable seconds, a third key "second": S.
{"hour": 1, "minute": 31}
